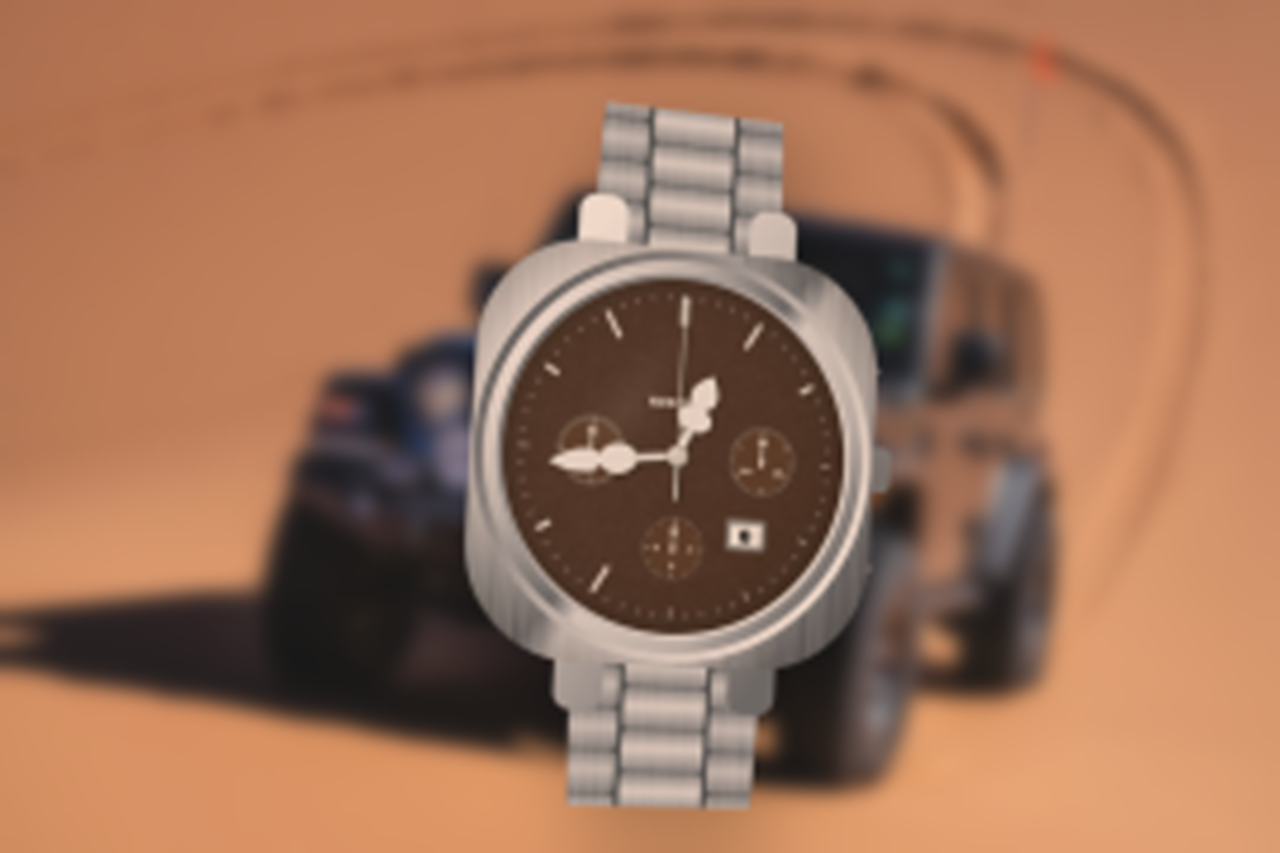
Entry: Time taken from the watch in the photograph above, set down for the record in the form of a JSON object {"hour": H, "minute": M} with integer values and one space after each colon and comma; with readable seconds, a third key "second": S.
{"hour": 12, "minute": 44}
